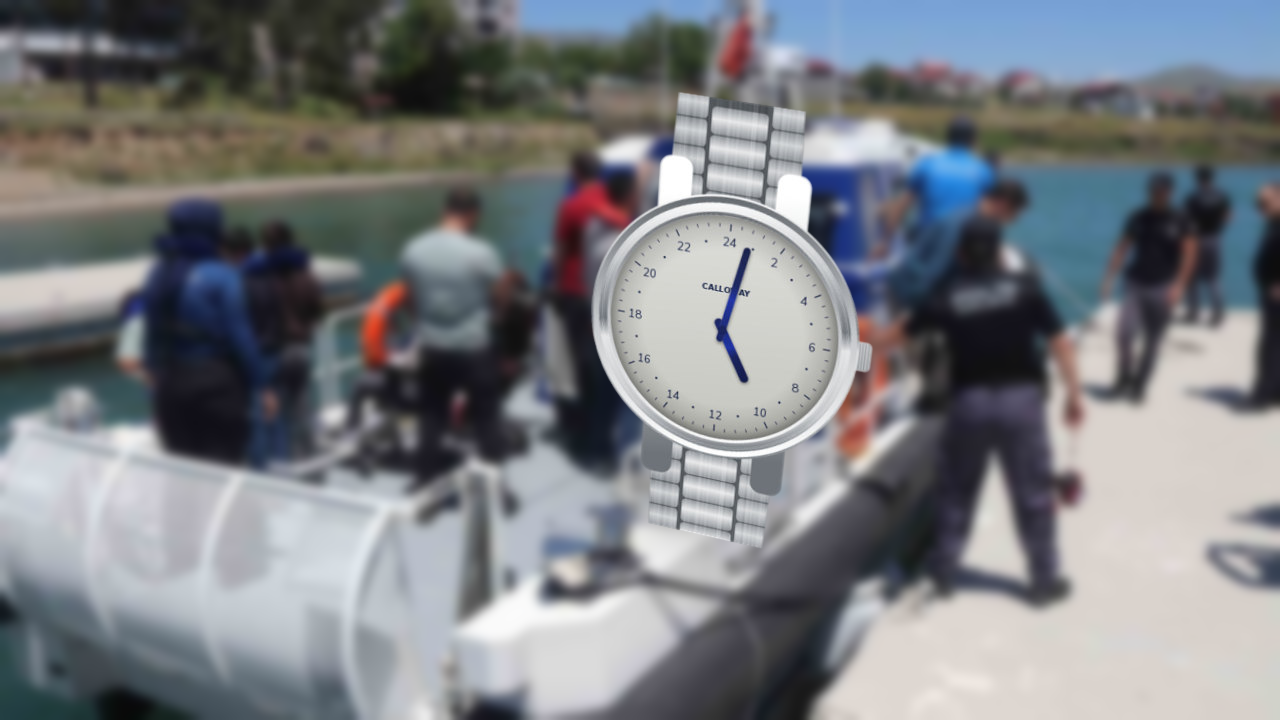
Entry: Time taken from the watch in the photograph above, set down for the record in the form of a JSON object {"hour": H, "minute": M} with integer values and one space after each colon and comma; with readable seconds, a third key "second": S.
{"hour": 10, "minute": 2}
